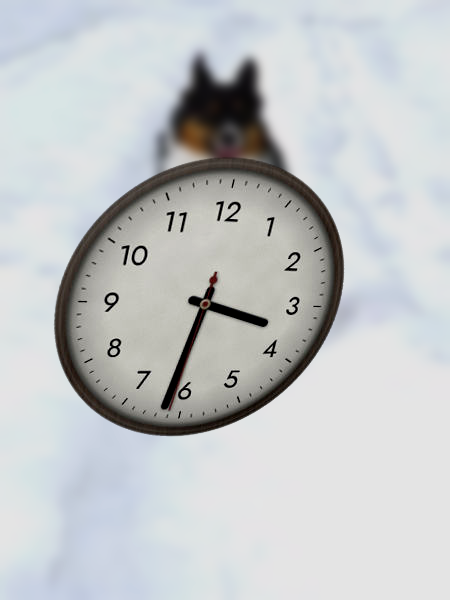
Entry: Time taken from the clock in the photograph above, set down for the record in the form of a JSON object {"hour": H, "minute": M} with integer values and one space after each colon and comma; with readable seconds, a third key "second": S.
{"hour": 3, "minute": 31, "second": 31}
